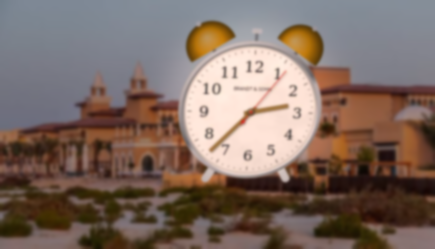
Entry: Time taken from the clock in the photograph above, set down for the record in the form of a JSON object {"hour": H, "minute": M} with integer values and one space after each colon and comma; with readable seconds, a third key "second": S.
{"hour": 2, "minute": 37, "second": 6}
